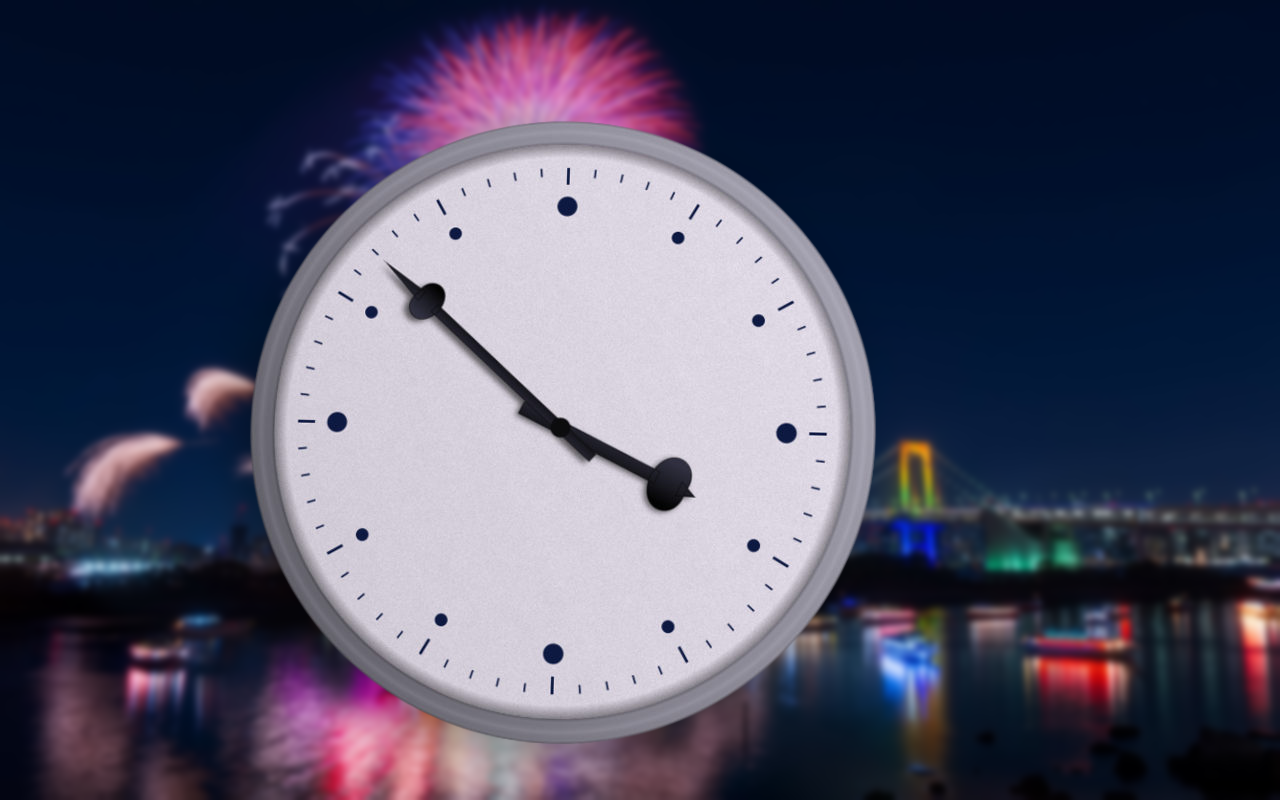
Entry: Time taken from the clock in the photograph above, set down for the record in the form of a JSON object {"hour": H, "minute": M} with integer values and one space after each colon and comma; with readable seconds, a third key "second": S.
{"hour": 3, "minute": 52}
